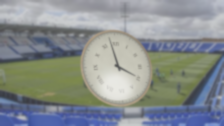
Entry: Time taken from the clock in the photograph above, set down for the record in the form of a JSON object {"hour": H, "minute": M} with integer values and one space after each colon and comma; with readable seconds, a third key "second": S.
{"hour": 3, "minute": 58}
